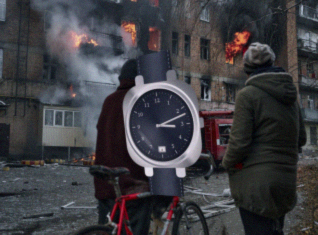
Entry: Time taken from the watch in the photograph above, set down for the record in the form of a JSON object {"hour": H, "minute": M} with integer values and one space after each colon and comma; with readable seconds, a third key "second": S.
{"hour": 3, "minute": 12}
